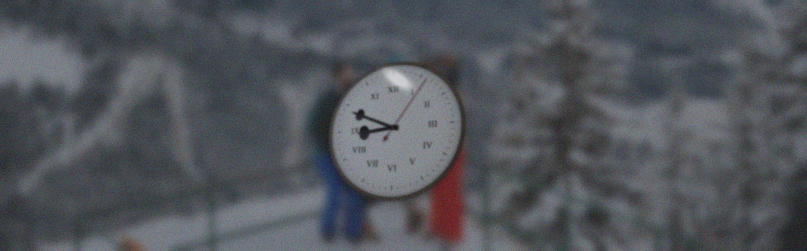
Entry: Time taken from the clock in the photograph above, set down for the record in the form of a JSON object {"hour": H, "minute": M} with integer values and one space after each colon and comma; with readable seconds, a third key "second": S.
{"hour": 8, "minute": 49, "second": 6}
